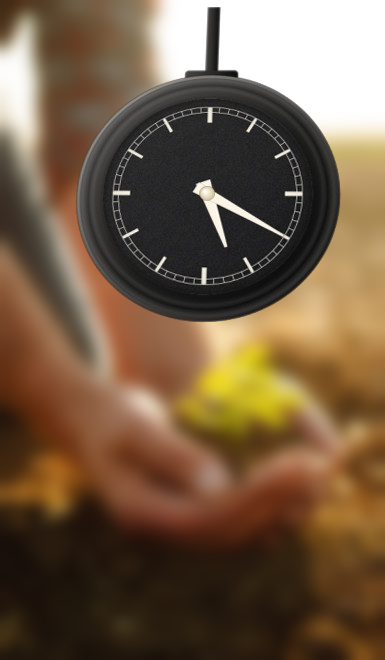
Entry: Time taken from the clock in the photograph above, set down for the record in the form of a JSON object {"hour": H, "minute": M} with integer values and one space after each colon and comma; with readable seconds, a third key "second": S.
{"hour": 5, "minute": 20}
